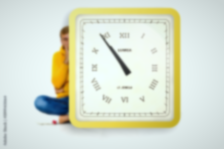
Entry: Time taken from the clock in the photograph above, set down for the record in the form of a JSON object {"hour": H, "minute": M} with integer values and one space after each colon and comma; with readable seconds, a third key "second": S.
{"hour": 10, "minute": 54}
